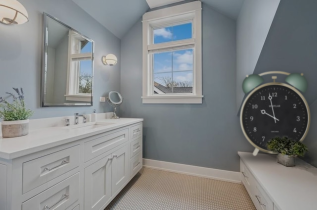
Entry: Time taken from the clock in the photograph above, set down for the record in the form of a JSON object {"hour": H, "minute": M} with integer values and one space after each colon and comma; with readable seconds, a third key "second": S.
{"hour": 9, "minute": 58}
